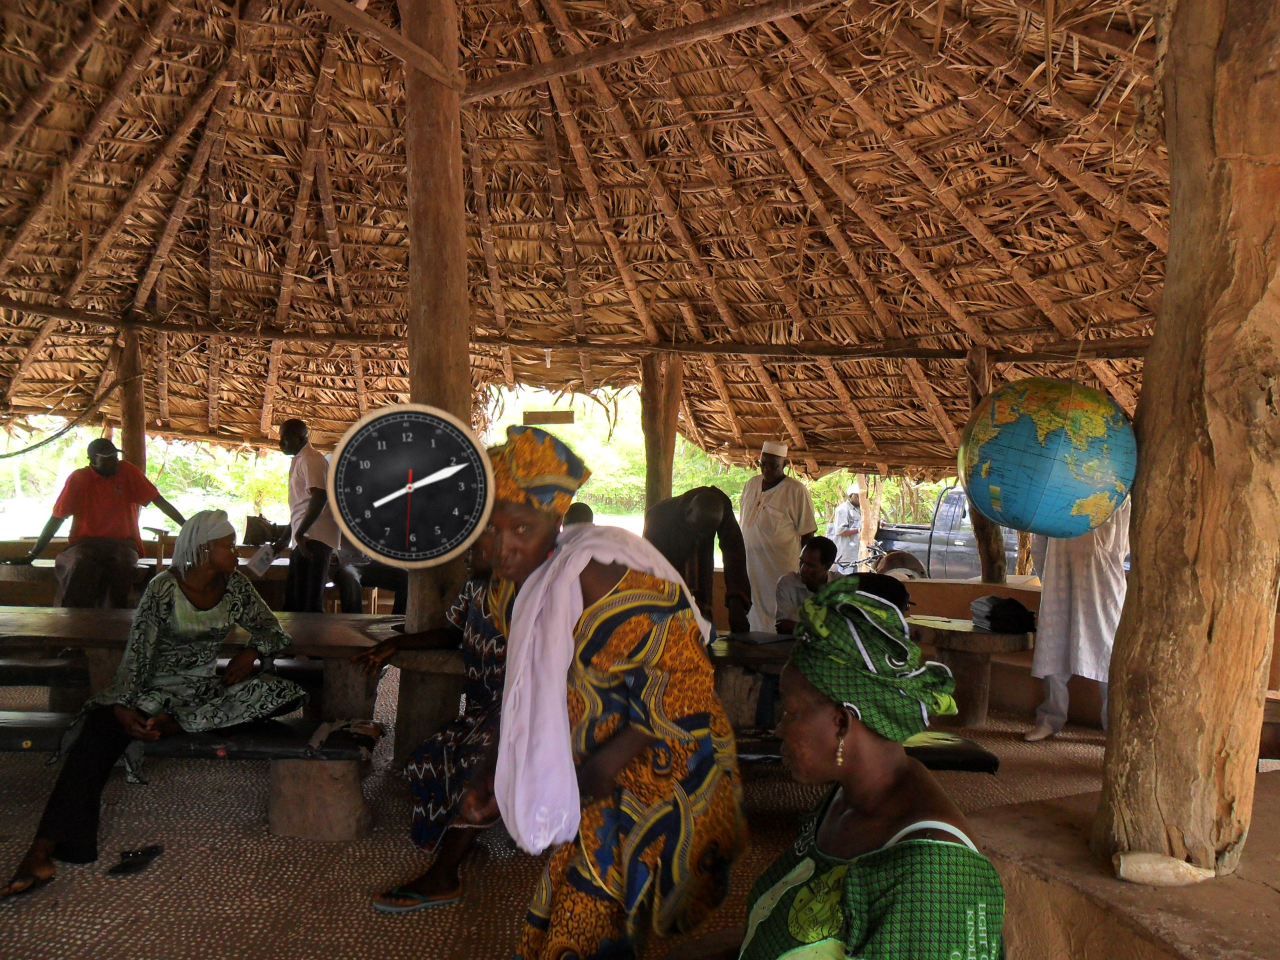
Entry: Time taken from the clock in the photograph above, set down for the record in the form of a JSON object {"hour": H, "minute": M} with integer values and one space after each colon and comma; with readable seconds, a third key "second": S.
{"hour": 8, "minute": 11, "second": 31}
